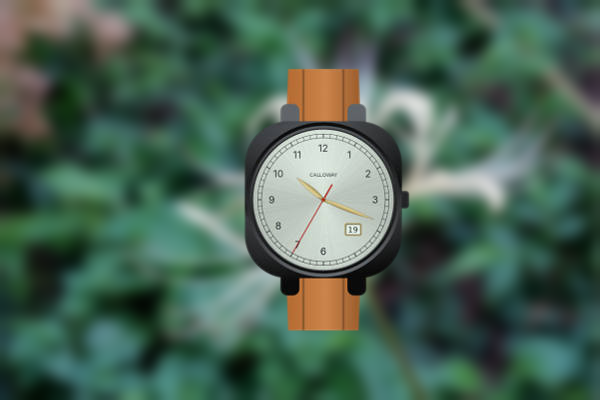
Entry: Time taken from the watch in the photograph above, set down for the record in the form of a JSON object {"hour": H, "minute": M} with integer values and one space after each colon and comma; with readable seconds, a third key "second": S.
{"hour": 10, "minute": 18, "second": 35}
